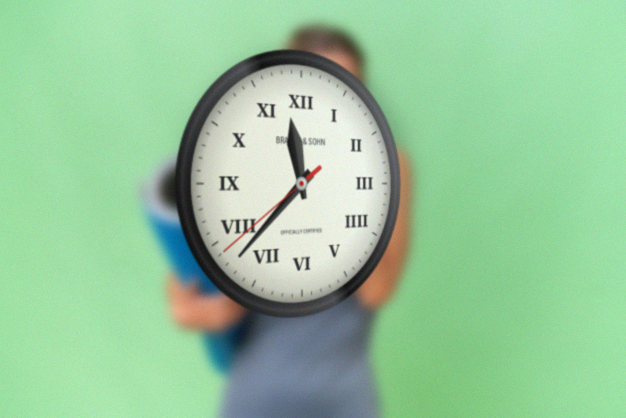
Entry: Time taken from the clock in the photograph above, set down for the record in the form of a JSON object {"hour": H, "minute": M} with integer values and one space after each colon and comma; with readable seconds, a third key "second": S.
{"hour": 11, "minute": 37, "second": 39}
